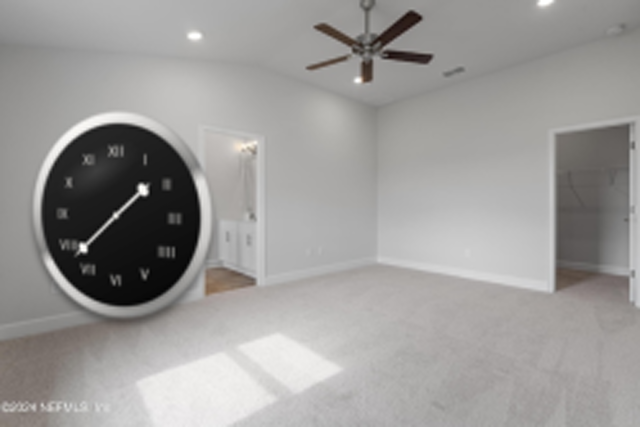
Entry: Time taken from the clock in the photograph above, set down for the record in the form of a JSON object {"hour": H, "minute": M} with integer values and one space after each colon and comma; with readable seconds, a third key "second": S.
{"hour": 1, "minute": 38}
